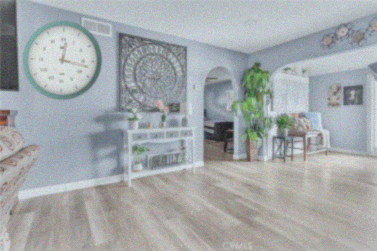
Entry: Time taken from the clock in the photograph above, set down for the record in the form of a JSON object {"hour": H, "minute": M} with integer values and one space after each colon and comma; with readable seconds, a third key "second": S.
{"hour": 12, "minute": 17}
